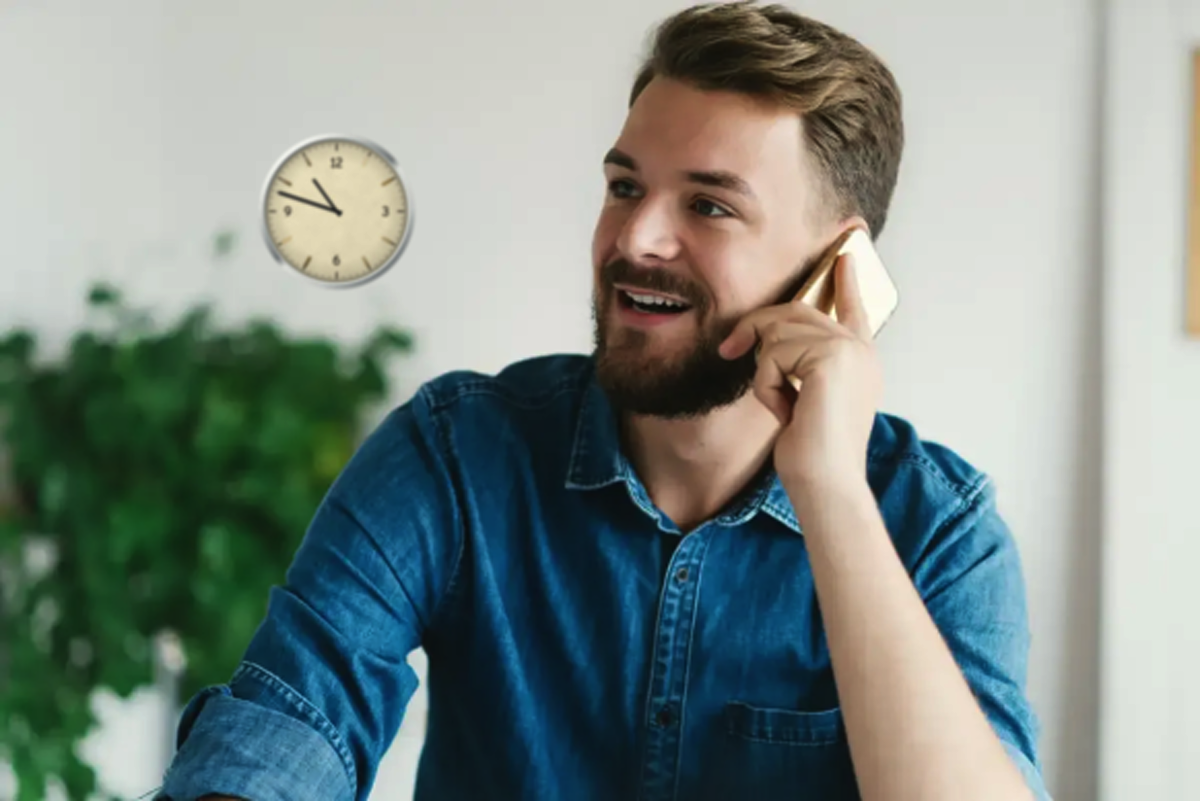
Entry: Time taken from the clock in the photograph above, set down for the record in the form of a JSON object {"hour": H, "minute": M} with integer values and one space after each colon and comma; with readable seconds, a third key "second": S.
{"hour": 10, "minute": 48}
